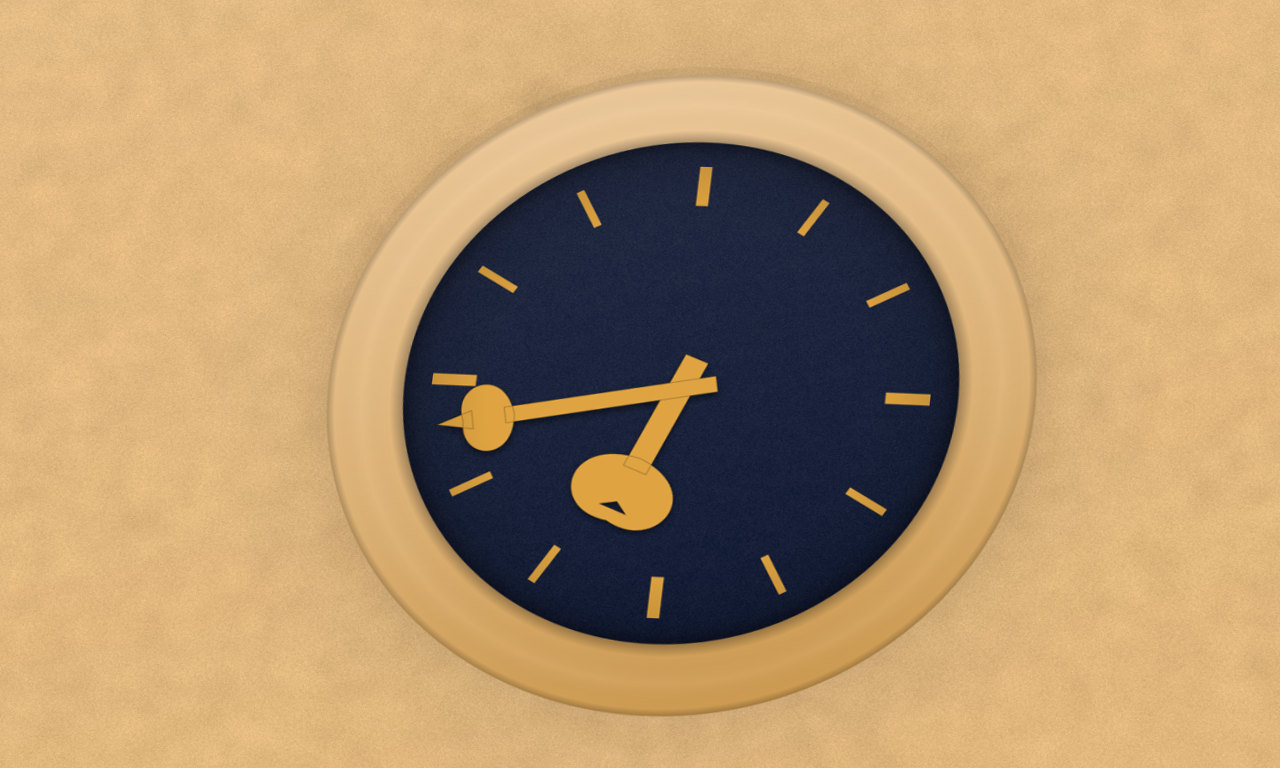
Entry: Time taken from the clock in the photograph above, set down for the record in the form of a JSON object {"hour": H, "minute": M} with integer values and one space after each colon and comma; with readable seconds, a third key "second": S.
{"hour": 6, "minute": 43}
